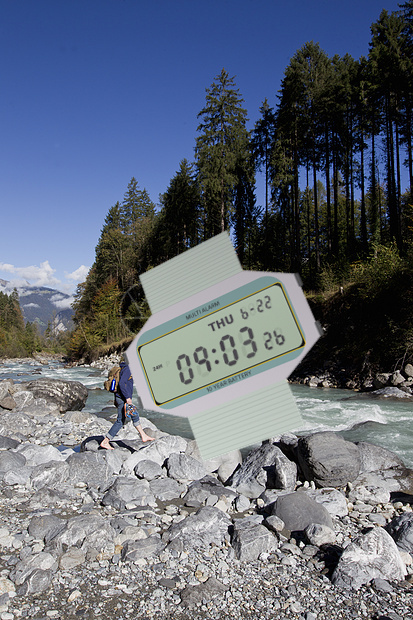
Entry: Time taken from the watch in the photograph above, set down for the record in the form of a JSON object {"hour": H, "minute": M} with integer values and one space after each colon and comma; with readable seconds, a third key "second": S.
{"hour": 9, "minute": 3, "second": 26}
